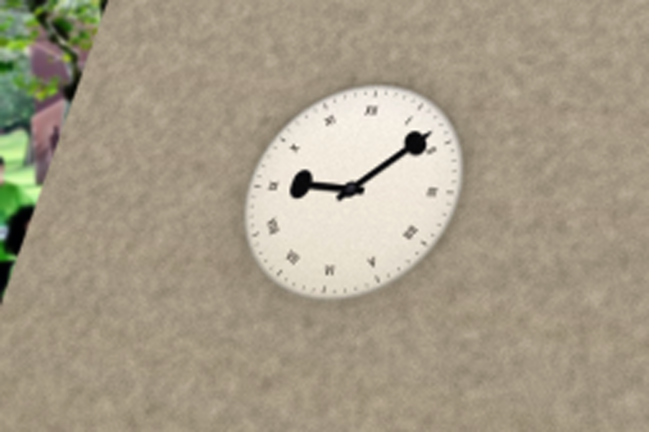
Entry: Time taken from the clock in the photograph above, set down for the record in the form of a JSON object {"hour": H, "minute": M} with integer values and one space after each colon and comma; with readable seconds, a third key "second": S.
{"hour": 9, "minute": 8}
